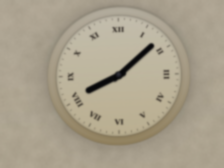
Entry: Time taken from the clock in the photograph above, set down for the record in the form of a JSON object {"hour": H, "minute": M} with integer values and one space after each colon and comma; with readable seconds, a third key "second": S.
{"hour": 8, "minute": 8}
